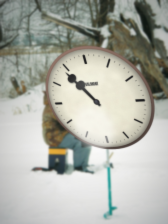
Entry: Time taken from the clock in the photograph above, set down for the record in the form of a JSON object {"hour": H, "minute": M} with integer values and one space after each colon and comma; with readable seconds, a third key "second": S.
{"hour": 10, "minute": 54}
